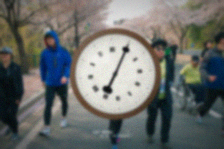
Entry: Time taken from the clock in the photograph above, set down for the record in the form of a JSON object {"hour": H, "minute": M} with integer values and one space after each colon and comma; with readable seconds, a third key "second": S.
{"hour": 7, "minute": 5}
